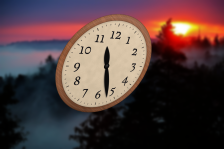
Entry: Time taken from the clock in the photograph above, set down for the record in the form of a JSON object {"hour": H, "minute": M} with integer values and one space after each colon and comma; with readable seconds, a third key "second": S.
{"hour": 11, "minute": 27}
